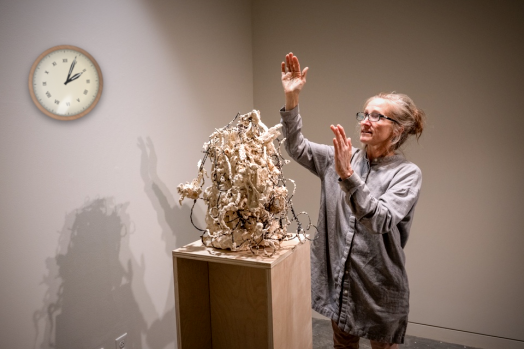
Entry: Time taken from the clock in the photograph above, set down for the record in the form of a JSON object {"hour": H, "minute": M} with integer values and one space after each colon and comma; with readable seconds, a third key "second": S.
{"hour": 2, "minute": 4}
